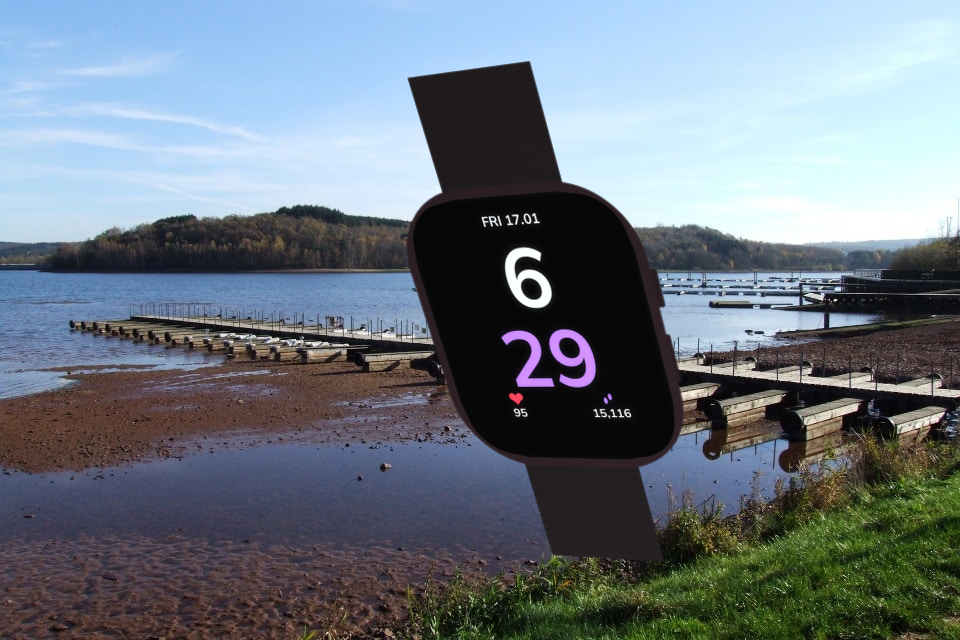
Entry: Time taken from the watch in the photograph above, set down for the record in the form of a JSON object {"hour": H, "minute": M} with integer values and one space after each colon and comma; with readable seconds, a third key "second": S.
{"hour": 6, "minute": 29}
